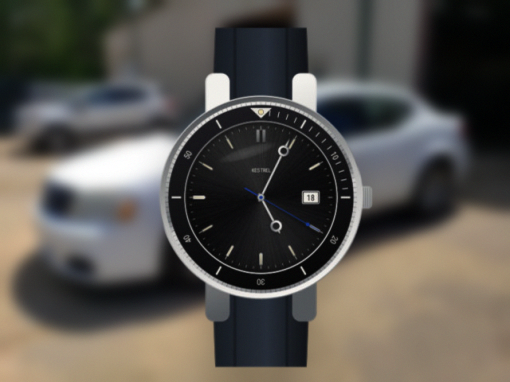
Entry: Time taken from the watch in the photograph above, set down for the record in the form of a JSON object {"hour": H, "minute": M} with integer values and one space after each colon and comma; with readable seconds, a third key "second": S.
{"hour": 5, "minute": 4, "second": 20}
